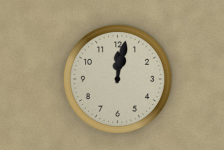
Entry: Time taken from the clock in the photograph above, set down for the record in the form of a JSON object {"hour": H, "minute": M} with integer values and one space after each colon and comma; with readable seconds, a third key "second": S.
{"hour": 12, "minute": 2}
